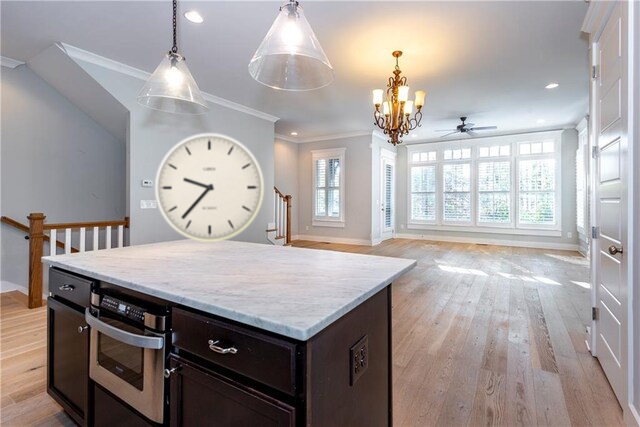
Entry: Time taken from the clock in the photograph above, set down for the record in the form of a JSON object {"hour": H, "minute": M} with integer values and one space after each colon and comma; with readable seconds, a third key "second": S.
{"hour": 9, "minute": 37}
